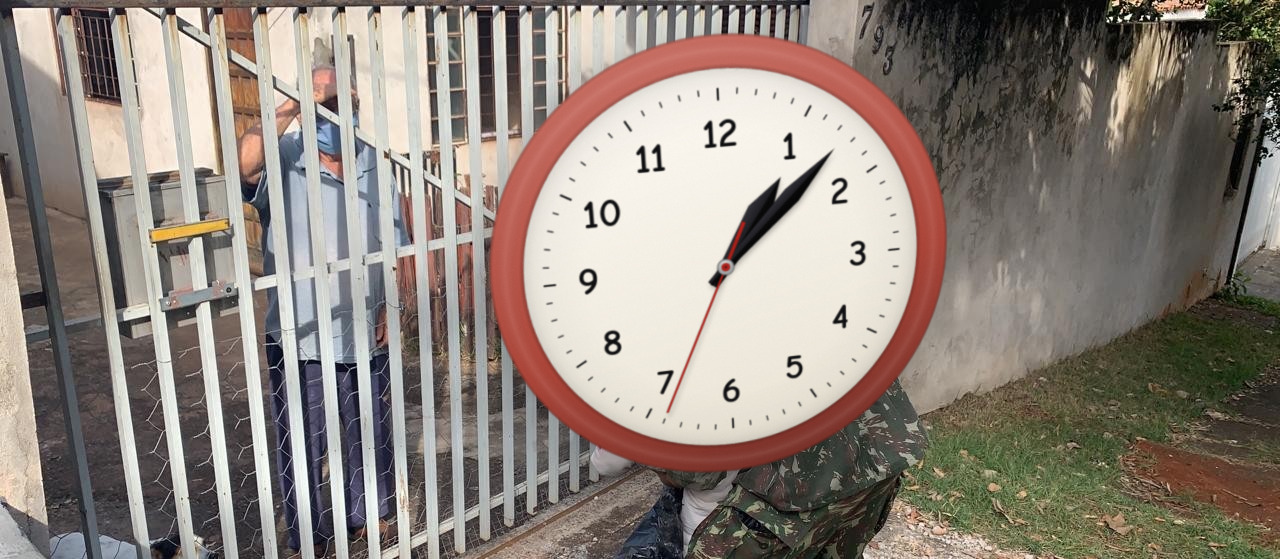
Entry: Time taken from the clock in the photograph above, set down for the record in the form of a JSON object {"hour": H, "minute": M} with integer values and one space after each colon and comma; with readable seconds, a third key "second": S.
{"hour": 1, "minute": 7, "second": 34}
